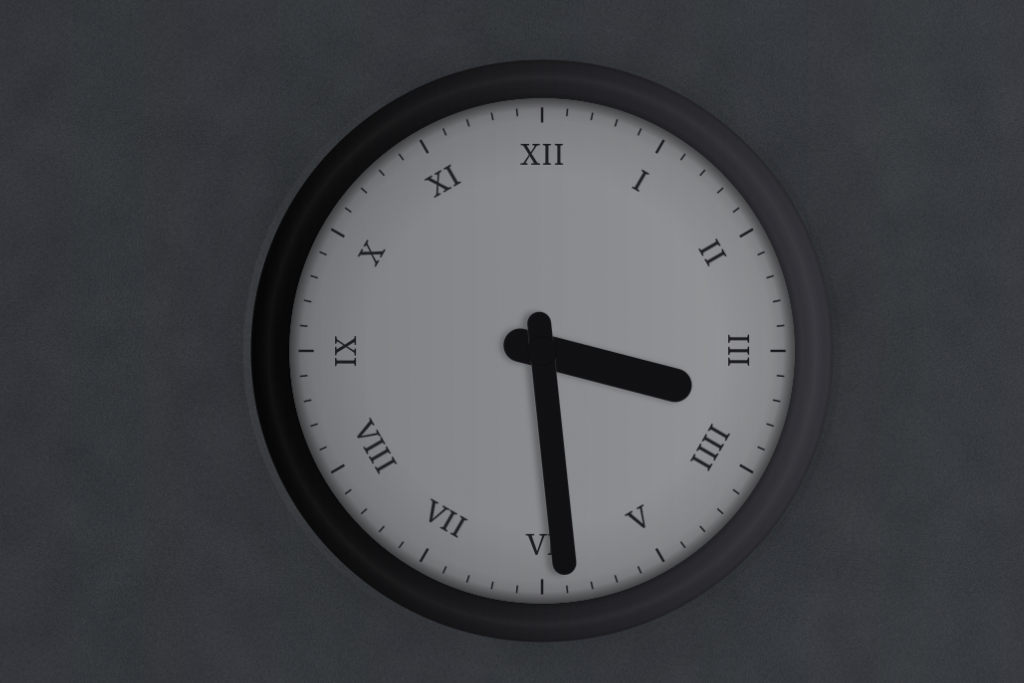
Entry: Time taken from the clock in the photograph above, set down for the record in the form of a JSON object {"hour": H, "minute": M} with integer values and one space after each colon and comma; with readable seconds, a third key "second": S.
{"hour": 3, "minute": 29}
